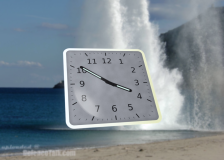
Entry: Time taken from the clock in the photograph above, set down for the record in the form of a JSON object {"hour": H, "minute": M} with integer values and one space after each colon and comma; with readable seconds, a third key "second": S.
{"hour": 3, "minute": 51}
